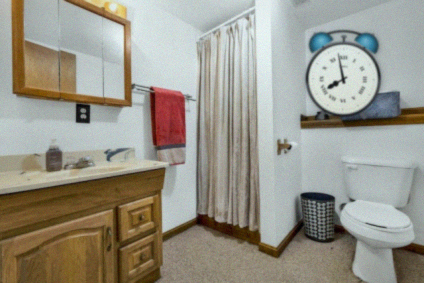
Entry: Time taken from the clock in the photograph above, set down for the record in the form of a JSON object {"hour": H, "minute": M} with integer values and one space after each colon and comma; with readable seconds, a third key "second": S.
{"hour": 7, "minute": 58}
